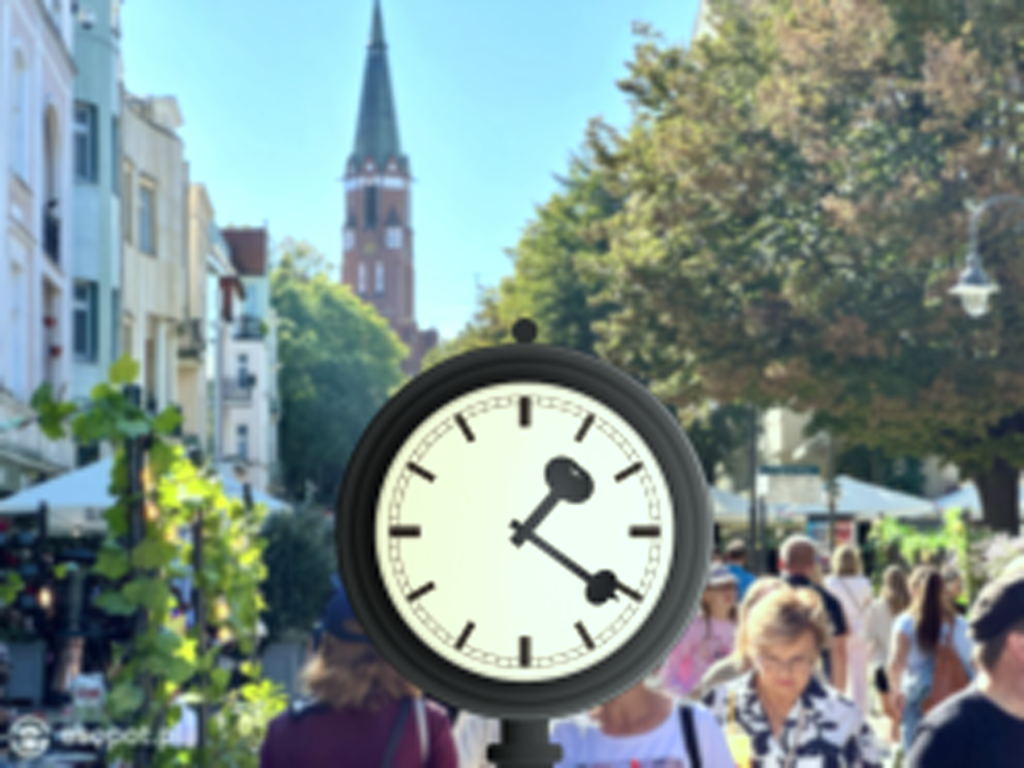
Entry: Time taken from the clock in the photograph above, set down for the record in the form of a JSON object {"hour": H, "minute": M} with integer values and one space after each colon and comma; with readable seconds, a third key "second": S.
{"hour": 1, "minute": 21}
